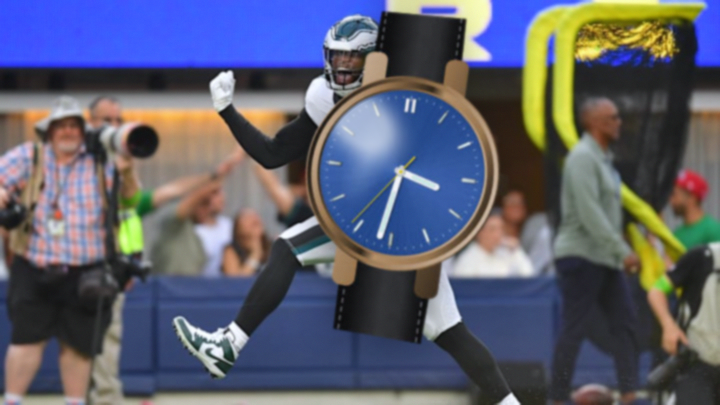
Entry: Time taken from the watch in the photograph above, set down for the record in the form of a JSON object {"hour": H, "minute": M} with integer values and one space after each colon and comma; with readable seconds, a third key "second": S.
{"hour": 3, "minute": 31, "second": 36}
